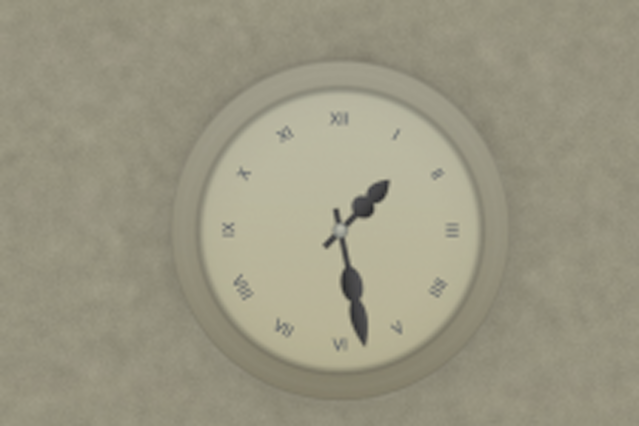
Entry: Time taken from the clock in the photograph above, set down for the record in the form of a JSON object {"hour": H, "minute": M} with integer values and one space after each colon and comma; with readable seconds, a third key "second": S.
{"hour": 1, "minute": 28}
